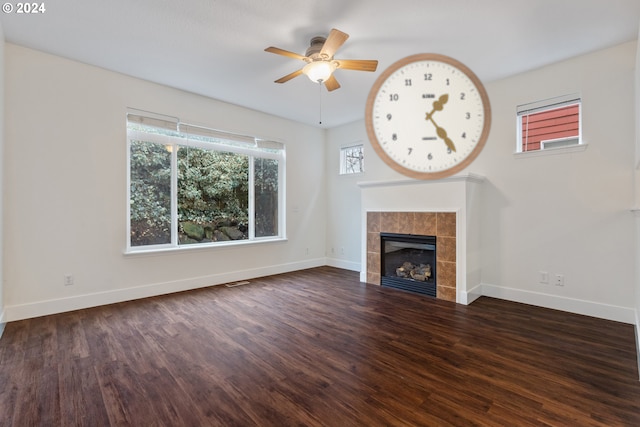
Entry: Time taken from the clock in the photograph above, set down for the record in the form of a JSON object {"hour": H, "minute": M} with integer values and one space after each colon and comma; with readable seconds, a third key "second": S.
{"hour": 1, "minute": 24}
